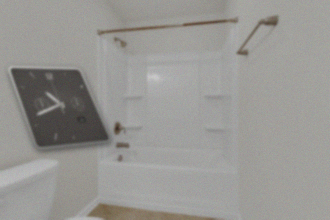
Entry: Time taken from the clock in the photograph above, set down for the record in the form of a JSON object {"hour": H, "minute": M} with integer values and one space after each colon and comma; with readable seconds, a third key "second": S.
{"hour": 10, "minute": 42}
